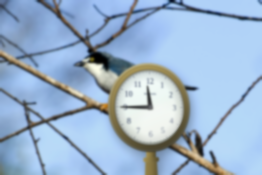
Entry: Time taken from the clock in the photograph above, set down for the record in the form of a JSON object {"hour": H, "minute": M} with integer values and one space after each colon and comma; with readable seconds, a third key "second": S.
{"hour": 11, "minute": 45}
